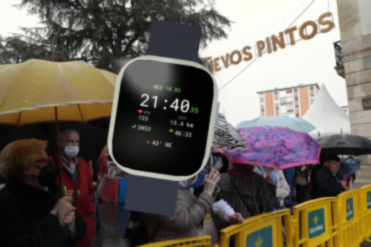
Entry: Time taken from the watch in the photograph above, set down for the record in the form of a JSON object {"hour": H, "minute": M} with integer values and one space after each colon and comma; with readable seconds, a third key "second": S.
{"hour": 21, "minute": 40}
